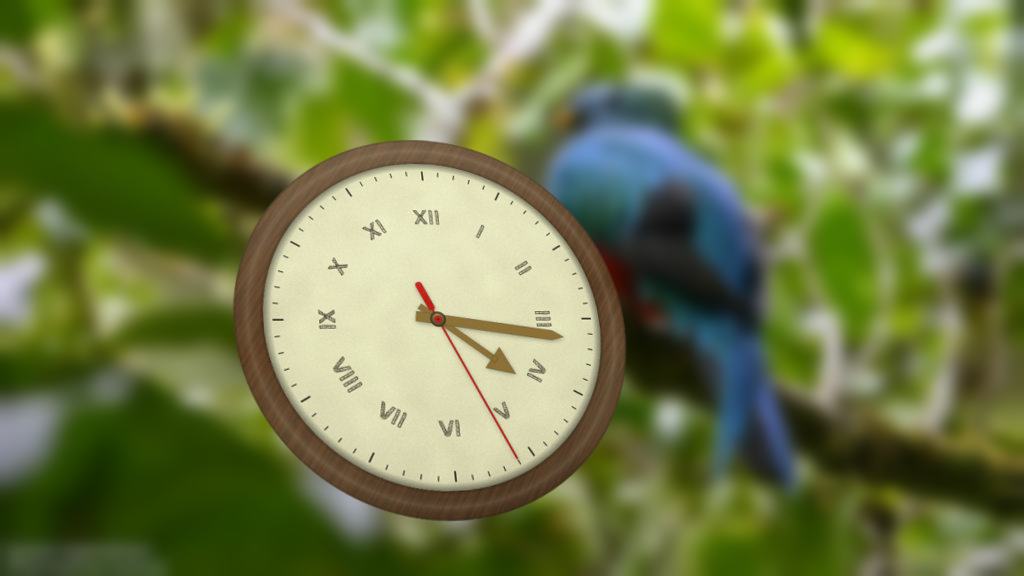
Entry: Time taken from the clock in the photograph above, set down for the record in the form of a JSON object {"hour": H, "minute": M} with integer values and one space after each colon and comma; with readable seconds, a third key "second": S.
{"hour": 4, "minute": 16, "second": 26}
